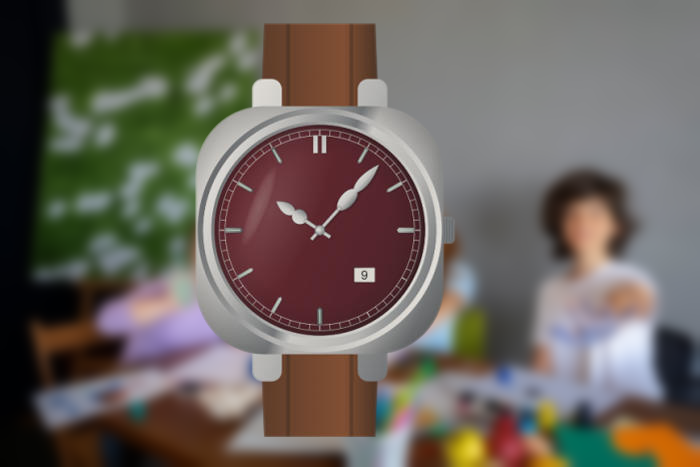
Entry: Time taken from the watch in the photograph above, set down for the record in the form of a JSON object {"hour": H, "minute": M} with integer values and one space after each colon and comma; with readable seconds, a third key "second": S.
{"hour": 10, "minute": 7}
